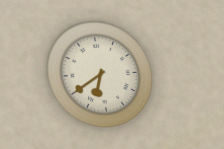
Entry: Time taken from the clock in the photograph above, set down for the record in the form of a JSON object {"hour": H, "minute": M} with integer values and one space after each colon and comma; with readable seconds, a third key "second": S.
{"hour": 6, "minute": 40}
